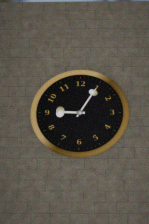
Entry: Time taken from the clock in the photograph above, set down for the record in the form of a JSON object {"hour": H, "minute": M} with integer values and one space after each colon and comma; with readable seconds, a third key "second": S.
{"hour": 9, "minute": 5}
